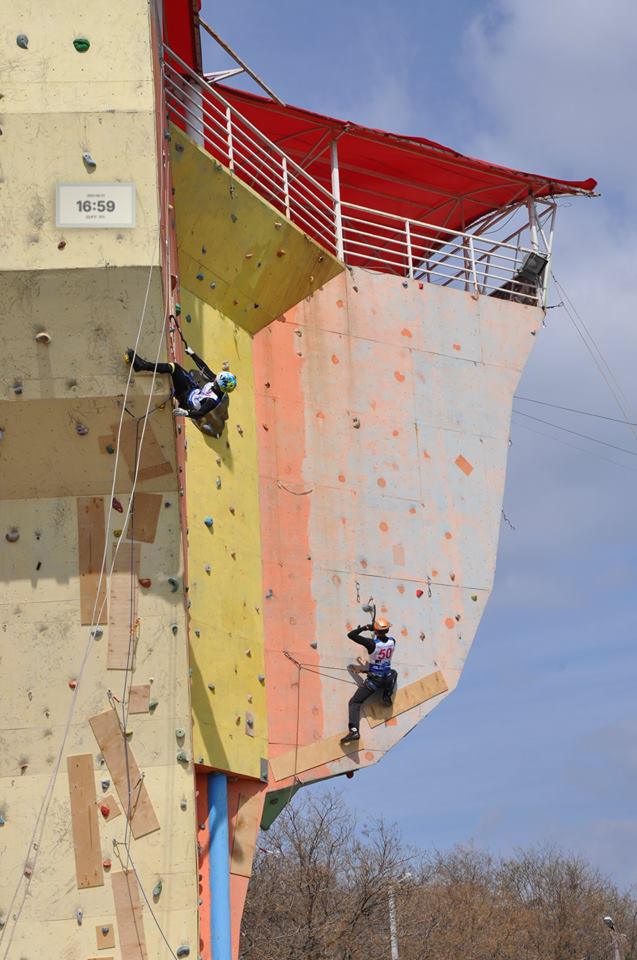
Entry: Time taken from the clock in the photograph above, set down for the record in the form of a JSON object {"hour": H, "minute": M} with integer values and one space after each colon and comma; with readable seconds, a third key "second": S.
{"hour": 16, "minute": 59}
